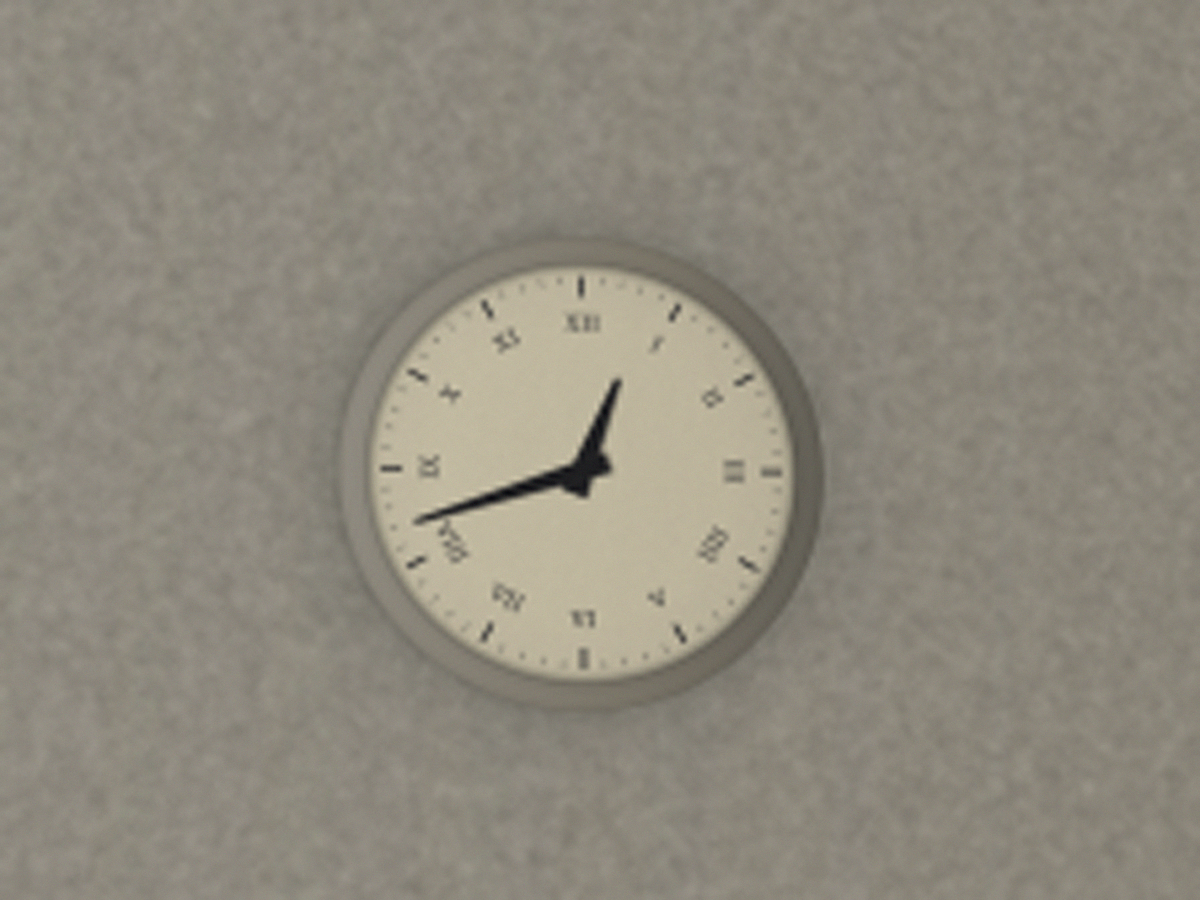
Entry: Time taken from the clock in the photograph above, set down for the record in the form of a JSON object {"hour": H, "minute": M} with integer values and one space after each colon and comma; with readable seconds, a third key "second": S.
{"hour": 12, "minute": 42}
